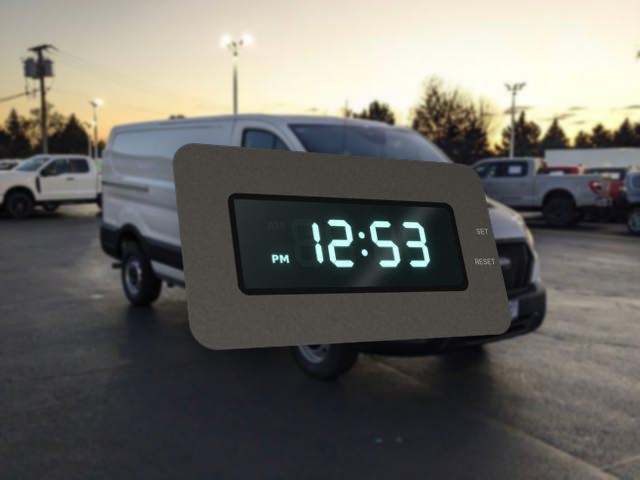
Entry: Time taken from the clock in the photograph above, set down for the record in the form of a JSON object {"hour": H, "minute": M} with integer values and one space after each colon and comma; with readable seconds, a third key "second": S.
{"hour": 12, "minute": 53}
